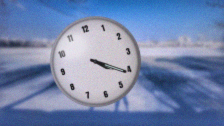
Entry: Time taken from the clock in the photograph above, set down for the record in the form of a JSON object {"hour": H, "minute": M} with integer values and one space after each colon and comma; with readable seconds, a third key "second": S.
{"hour": 4, "minute": 21}
